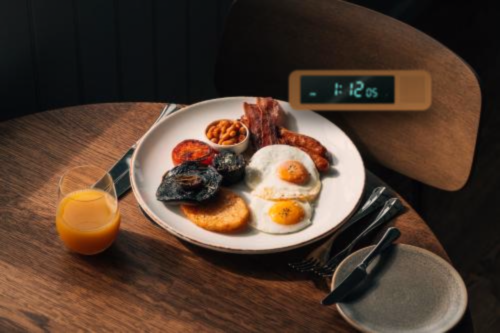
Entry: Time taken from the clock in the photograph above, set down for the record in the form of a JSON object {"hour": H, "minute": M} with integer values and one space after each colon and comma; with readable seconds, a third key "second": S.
{"hour": 1, "minute": 12}
